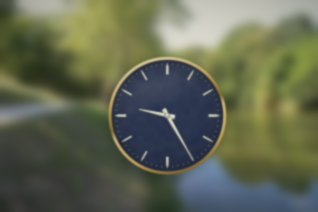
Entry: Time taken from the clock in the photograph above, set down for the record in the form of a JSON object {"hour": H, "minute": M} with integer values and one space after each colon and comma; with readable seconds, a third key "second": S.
{"hour": 9, "minute": 25}
